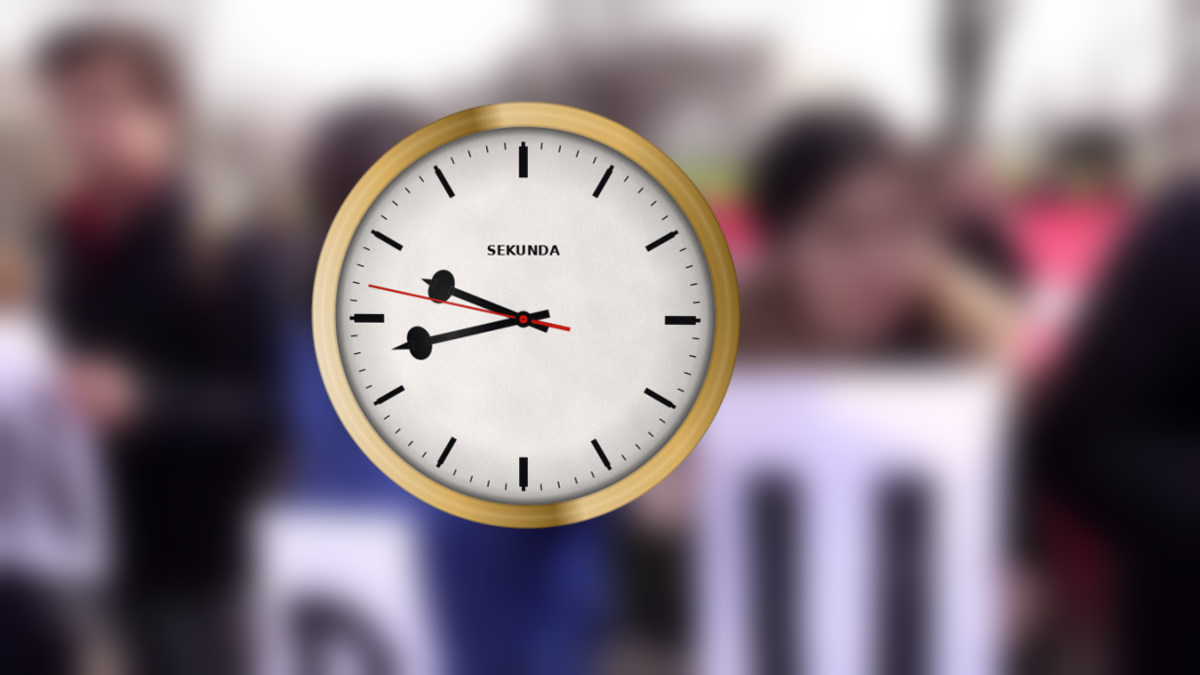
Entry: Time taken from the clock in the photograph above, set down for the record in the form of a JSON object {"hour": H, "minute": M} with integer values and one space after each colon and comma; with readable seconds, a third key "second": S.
{"hour": 9, "minute": 42, "second": 47}
